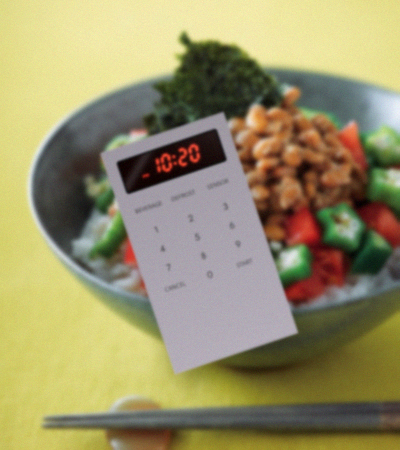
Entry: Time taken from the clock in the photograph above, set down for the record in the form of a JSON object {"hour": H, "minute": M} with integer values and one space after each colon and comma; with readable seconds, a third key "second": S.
{"hour": 10, "minute": 20}
